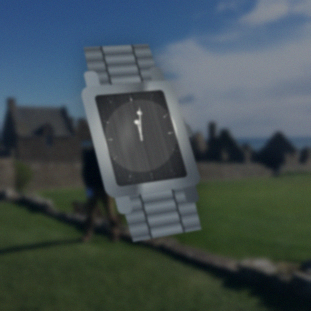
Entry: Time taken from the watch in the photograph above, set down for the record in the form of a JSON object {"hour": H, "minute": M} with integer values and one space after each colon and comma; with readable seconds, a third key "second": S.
{"hour": 12, "minute": 2}
